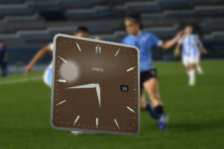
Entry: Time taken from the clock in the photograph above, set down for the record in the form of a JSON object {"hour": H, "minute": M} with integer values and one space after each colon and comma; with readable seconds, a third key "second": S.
{"hour": 5, "minute": 43}
